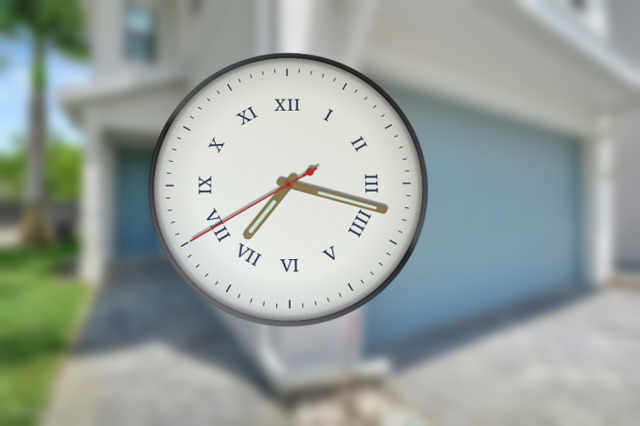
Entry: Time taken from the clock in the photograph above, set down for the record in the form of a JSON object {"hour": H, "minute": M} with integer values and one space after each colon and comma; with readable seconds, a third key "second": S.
{"hour": 7, "minute": 17, "second": 40}
